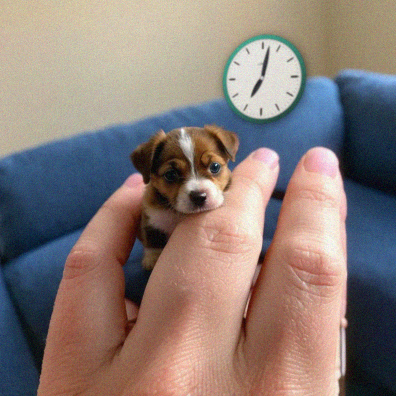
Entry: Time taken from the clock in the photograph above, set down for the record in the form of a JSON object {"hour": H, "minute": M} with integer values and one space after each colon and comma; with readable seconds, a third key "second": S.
{"hour": 7, "minute": 2}
